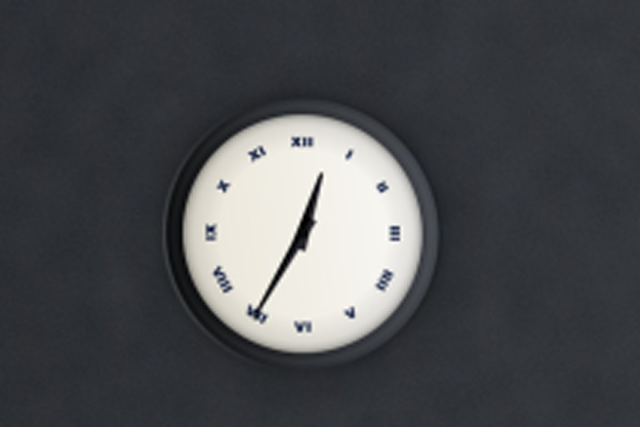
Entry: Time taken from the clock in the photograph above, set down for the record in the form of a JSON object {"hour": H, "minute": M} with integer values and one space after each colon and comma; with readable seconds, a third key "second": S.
{"hour": 12, "minute": 35}
